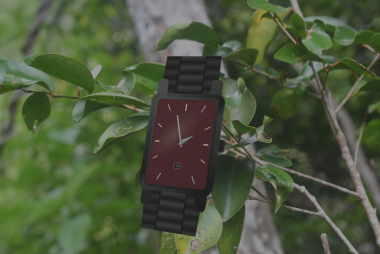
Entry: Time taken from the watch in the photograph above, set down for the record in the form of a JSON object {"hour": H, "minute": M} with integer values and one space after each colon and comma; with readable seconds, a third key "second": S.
{"hour": 1, "minute": 57}
